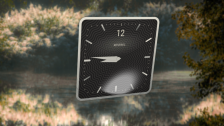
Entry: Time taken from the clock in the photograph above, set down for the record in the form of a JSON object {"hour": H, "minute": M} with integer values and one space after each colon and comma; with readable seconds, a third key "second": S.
{"hour": 8, "minute": 46}
